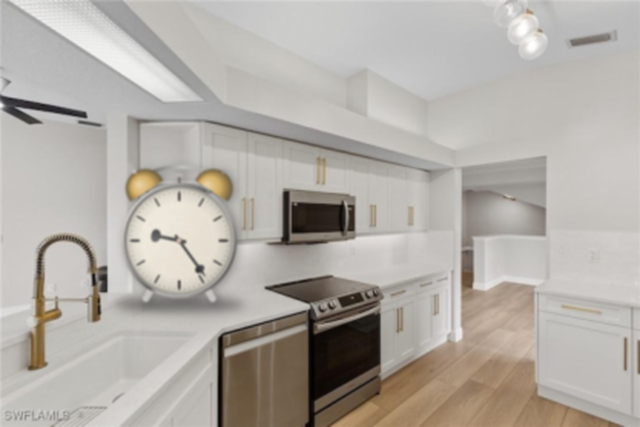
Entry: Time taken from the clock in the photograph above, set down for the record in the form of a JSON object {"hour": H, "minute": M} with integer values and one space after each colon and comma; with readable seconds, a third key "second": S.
{"hour": 9, "minute": 24}
